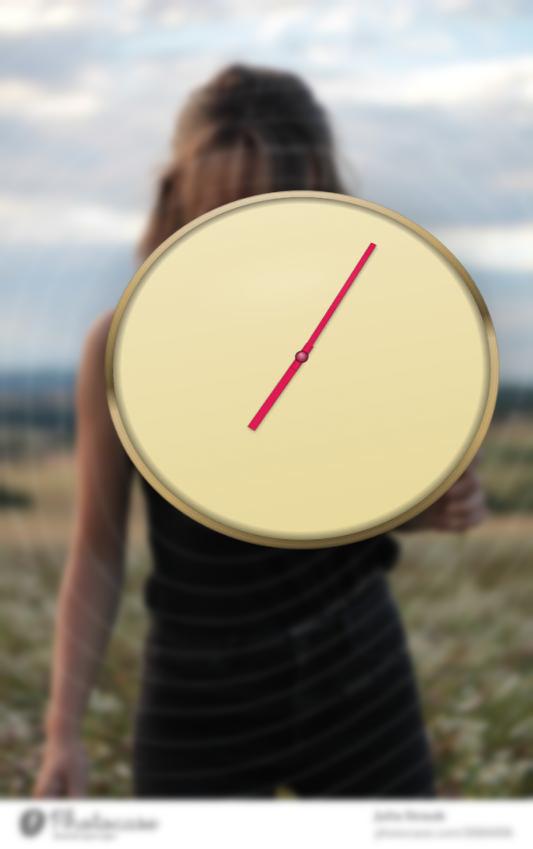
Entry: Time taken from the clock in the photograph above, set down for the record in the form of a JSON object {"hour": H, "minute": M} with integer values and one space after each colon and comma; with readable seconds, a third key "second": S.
{"hour": 7, "minute": 5}
